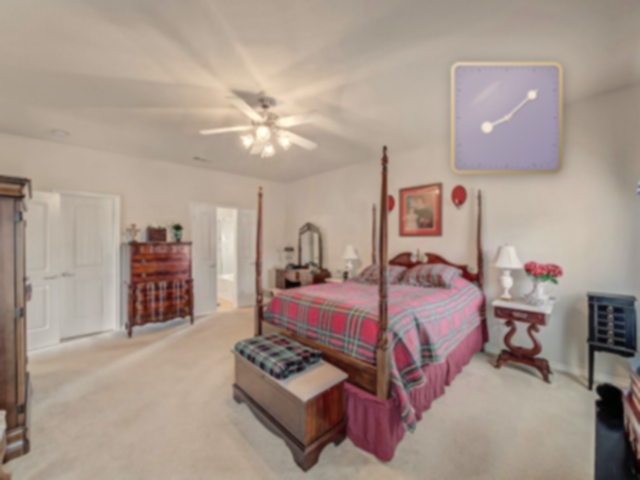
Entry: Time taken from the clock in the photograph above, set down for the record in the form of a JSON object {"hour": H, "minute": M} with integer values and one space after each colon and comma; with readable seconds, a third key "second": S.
{"hour": 8, "minute": 8}
